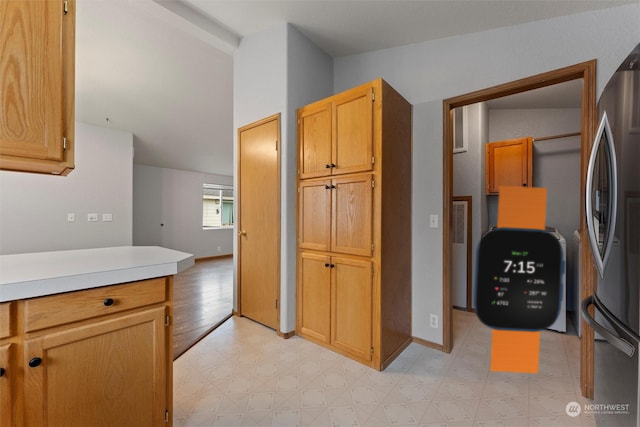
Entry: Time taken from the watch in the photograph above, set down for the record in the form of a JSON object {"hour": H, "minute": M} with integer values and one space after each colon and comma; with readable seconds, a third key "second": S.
{"hour": 7, "minute": 15}
